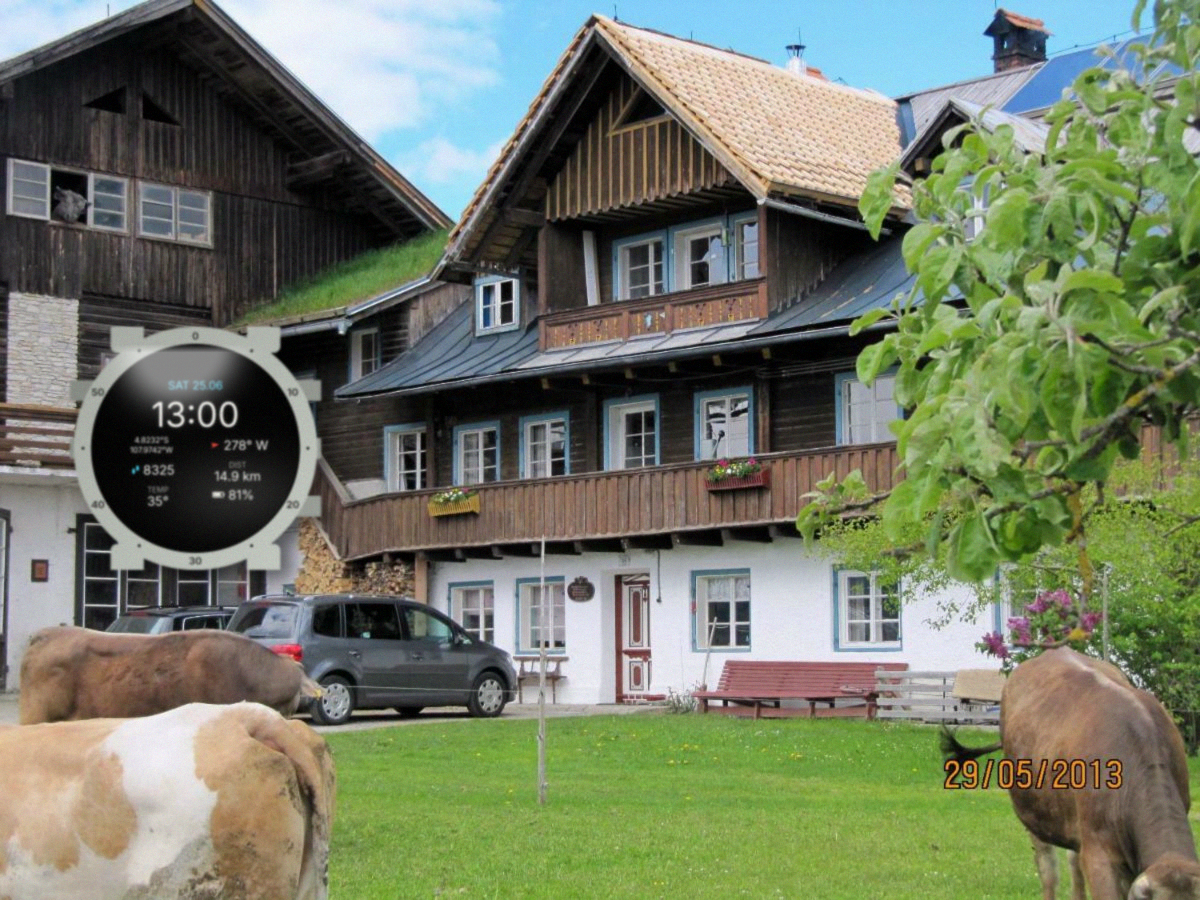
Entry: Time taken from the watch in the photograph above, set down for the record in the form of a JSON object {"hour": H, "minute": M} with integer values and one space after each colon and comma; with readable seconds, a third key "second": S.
{"hour": 13, "minute": 0}
